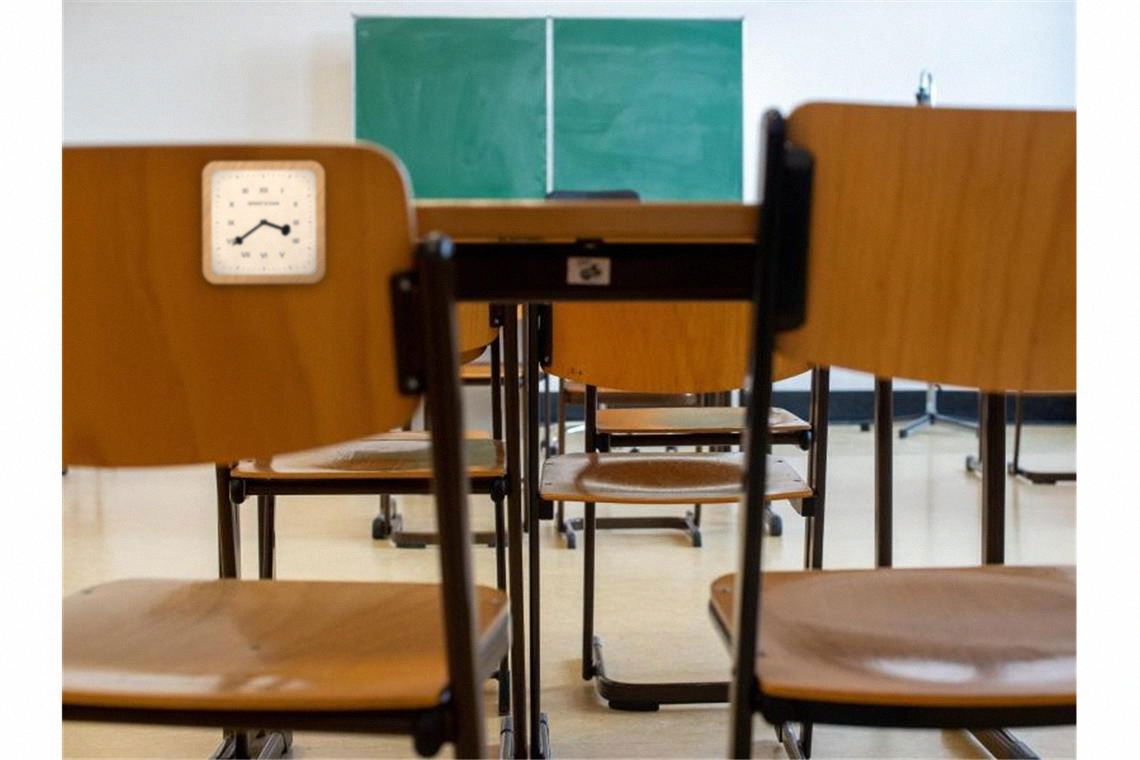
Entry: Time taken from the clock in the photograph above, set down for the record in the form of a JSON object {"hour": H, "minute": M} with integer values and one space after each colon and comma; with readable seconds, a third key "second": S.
{"hour": 3, "minute": 39}
